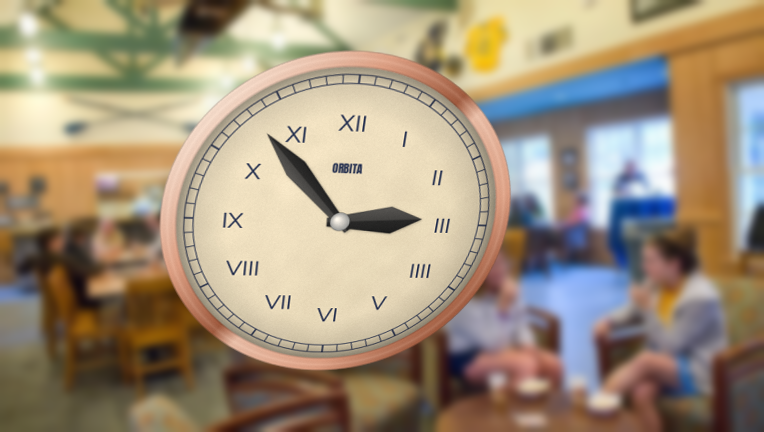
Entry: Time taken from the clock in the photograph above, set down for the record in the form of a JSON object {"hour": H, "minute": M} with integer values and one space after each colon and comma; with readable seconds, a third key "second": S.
{"hour": 2, "minute": 53}
